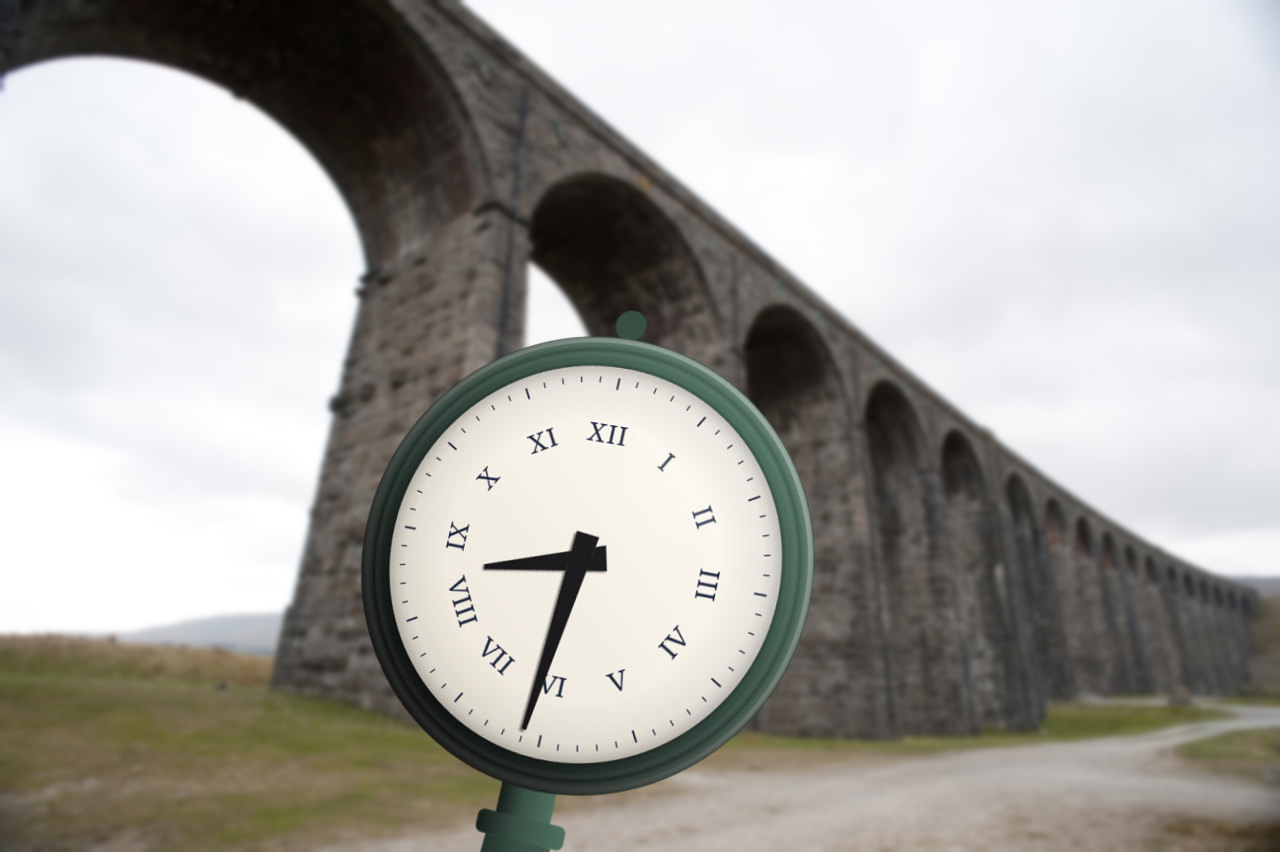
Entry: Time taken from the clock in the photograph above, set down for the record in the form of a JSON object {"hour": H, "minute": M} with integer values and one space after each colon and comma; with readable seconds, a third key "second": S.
{"hour": 8, "minute": 31}
